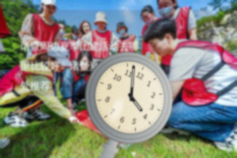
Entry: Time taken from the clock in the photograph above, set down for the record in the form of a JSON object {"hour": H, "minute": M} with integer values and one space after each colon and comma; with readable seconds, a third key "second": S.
{"hour": 3, "minute": 57}
